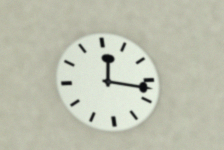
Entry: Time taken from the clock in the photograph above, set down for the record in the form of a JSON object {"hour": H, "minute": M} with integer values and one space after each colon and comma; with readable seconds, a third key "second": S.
{"hour": 12, "minute": 17}
